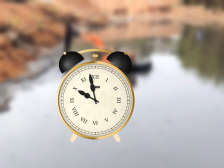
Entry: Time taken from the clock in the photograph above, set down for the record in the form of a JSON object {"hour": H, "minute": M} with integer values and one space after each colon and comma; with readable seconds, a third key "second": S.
{"hour": 9, "minute": 58}
